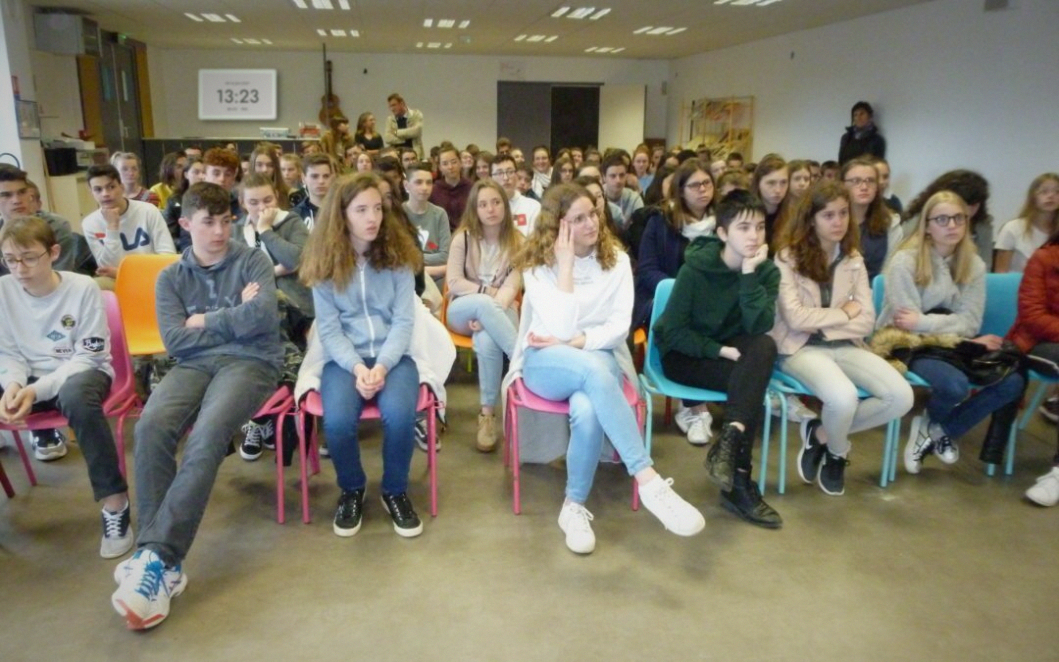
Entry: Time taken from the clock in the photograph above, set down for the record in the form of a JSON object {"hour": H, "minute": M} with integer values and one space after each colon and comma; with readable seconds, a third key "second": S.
{"hour": 13, "minute": 23}
